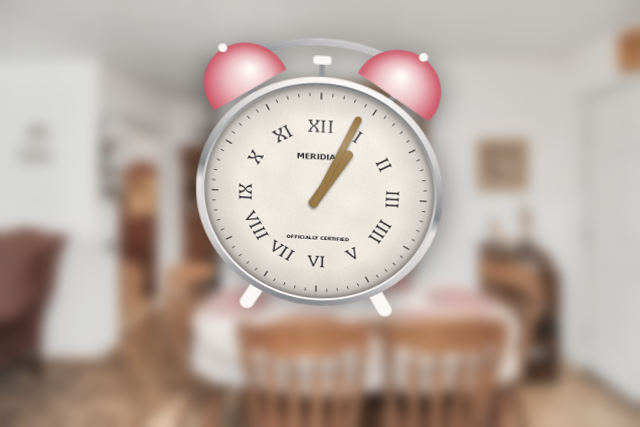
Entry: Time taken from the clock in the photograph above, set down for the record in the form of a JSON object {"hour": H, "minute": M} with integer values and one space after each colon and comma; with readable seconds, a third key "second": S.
{"hour": 1, "minute": 4}
